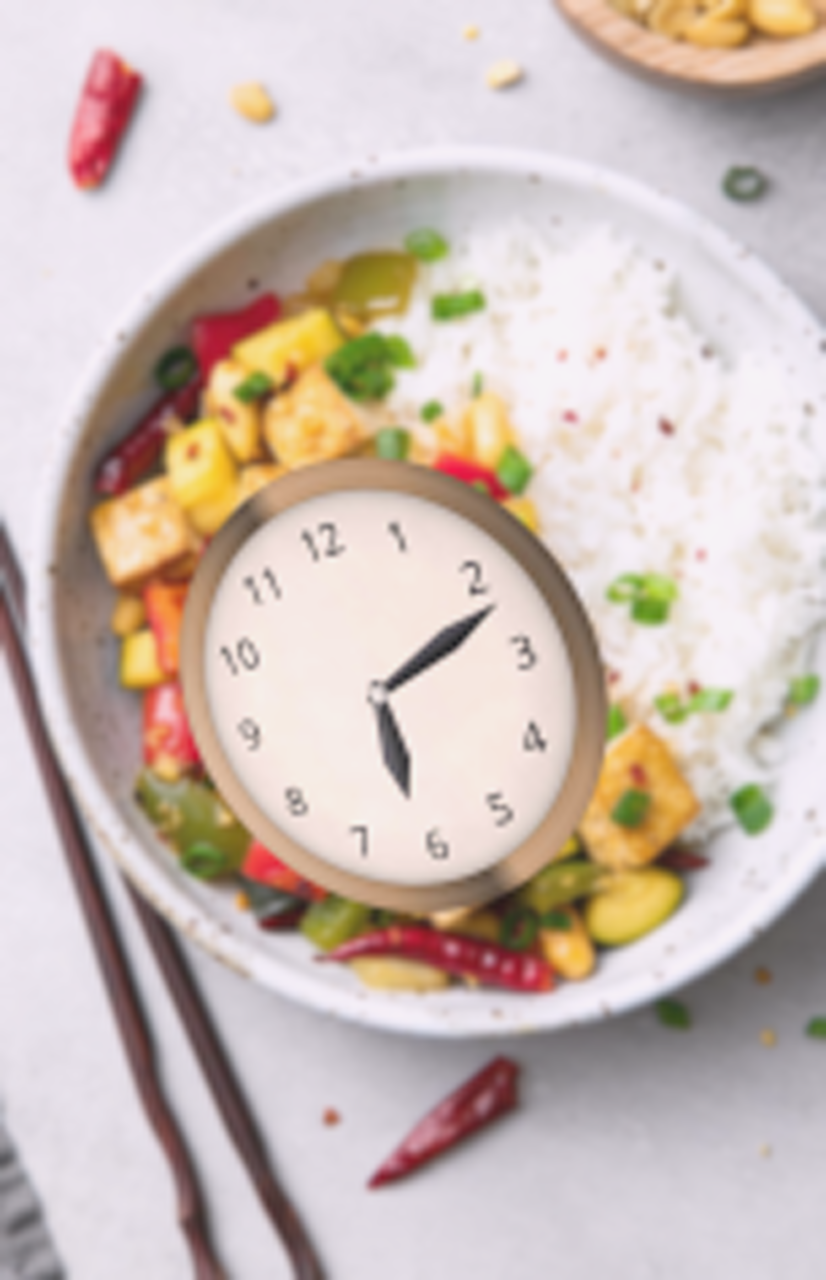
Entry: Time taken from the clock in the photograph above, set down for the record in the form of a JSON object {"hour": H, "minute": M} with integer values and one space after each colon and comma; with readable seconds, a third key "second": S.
{"hour": 6, "minute": 12}
